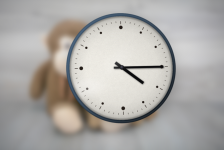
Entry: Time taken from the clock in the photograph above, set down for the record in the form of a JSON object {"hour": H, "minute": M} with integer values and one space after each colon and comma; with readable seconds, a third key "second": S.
{"hour": 4, "minute": 15}
